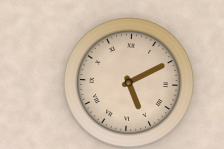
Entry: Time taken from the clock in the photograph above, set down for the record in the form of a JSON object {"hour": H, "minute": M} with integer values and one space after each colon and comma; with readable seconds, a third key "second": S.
{"hour": 5, "minute": 10}
